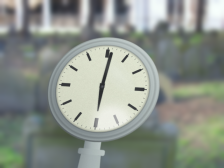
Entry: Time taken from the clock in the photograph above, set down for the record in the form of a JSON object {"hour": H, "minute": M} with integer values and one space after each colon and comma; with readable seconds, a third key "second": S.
{"hour": 6, "minute": 1}
